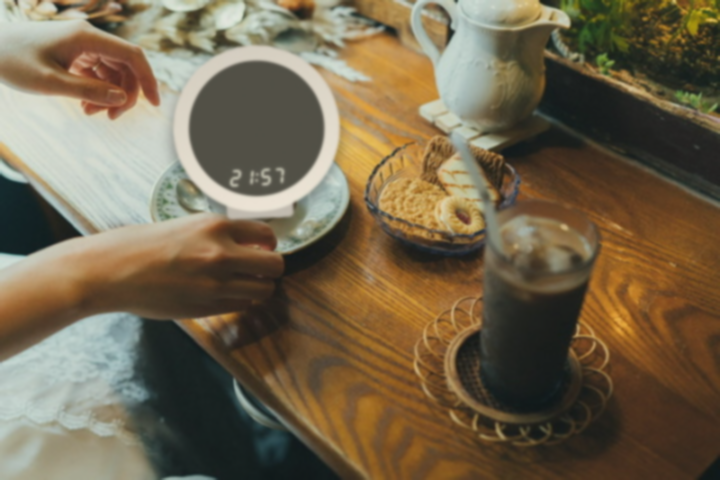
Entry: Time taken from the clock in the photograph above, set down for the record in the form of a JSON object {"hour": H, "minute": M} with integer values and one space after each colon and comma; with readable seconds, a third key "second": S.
{"hour": 21, "minute": 57}
